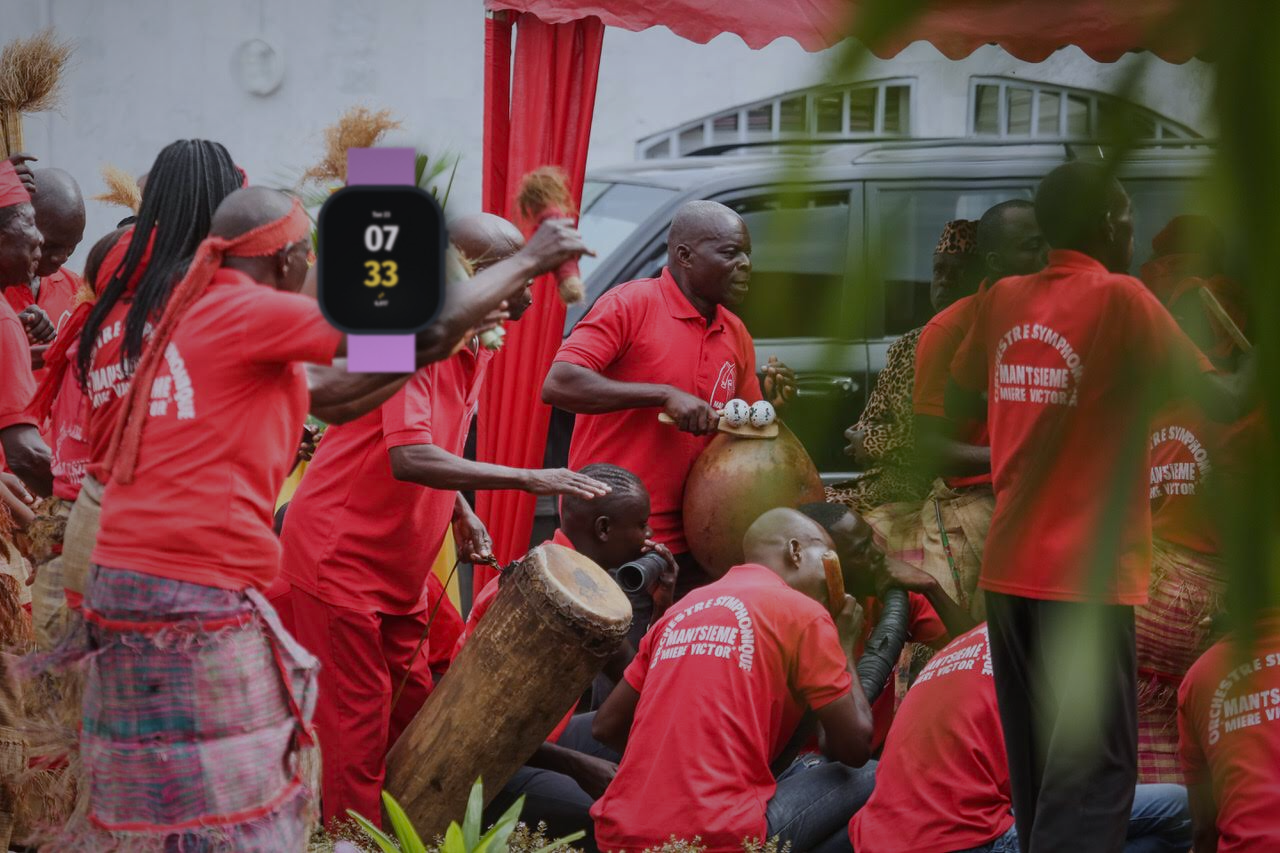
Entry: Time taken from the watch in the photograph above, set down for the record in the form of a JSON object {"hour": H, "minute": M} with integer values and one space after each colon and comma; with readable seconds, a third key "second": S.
{"hour": 7, "minute": 33}
